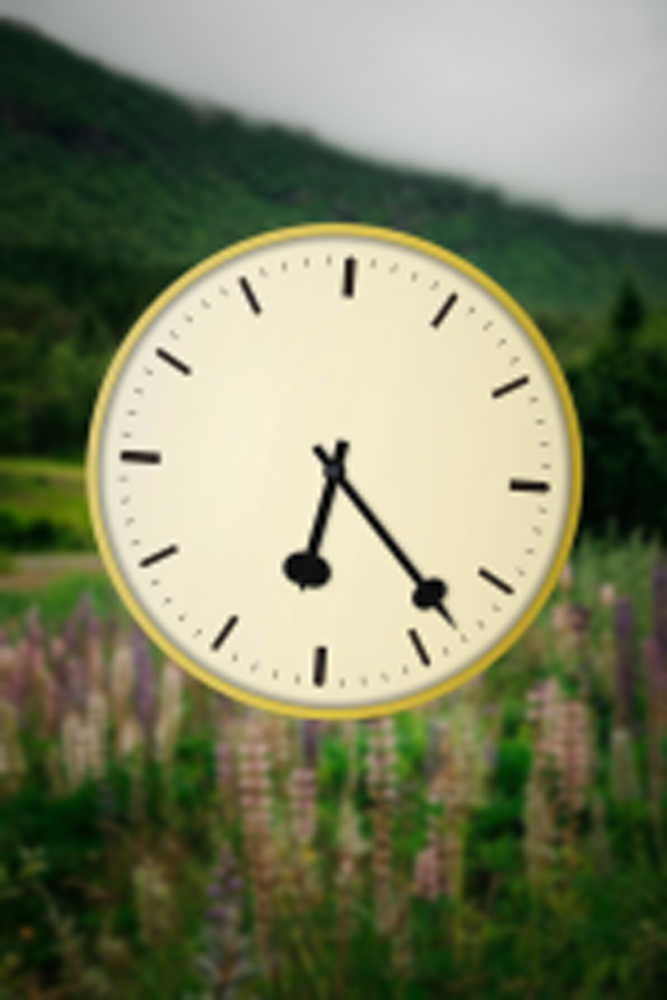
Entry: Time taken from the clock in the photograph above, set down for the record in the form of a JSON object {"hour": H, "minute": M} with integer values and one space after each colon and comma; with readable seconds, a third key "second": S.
{"hour": 6, "minute": 23}
